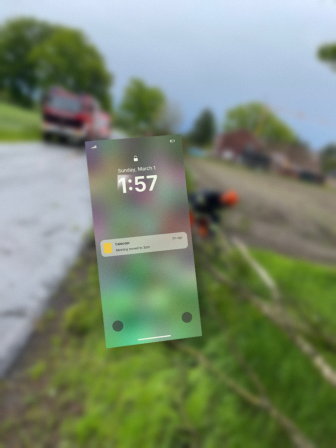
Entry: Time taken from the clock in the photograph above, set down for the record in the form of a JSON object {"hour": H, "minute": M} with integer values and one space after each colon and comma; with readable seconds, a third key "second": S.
{"hour": 1, "minute": 57}
